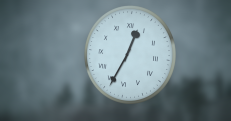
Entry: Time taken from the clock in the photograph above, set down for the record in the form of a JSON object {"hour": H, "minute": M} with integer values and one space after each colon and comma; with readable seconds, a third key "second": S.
{"hour": 12, "minute": 34}
